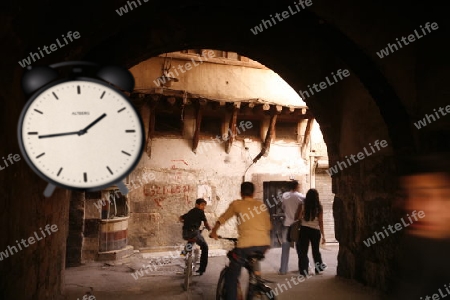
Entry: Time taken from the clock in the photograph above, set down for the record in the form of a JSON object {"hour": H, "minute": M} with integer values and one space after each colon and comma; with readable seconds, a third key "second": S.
{"hour": 1, "minute": 44}
